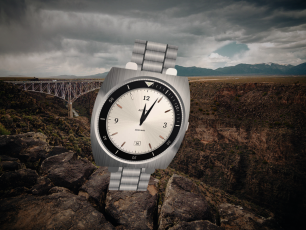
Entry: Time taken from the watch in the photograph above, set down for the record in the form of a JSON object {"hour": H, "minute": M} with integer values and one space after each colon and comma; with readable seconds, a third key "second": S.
{"hour": 12, "minute": 4}
